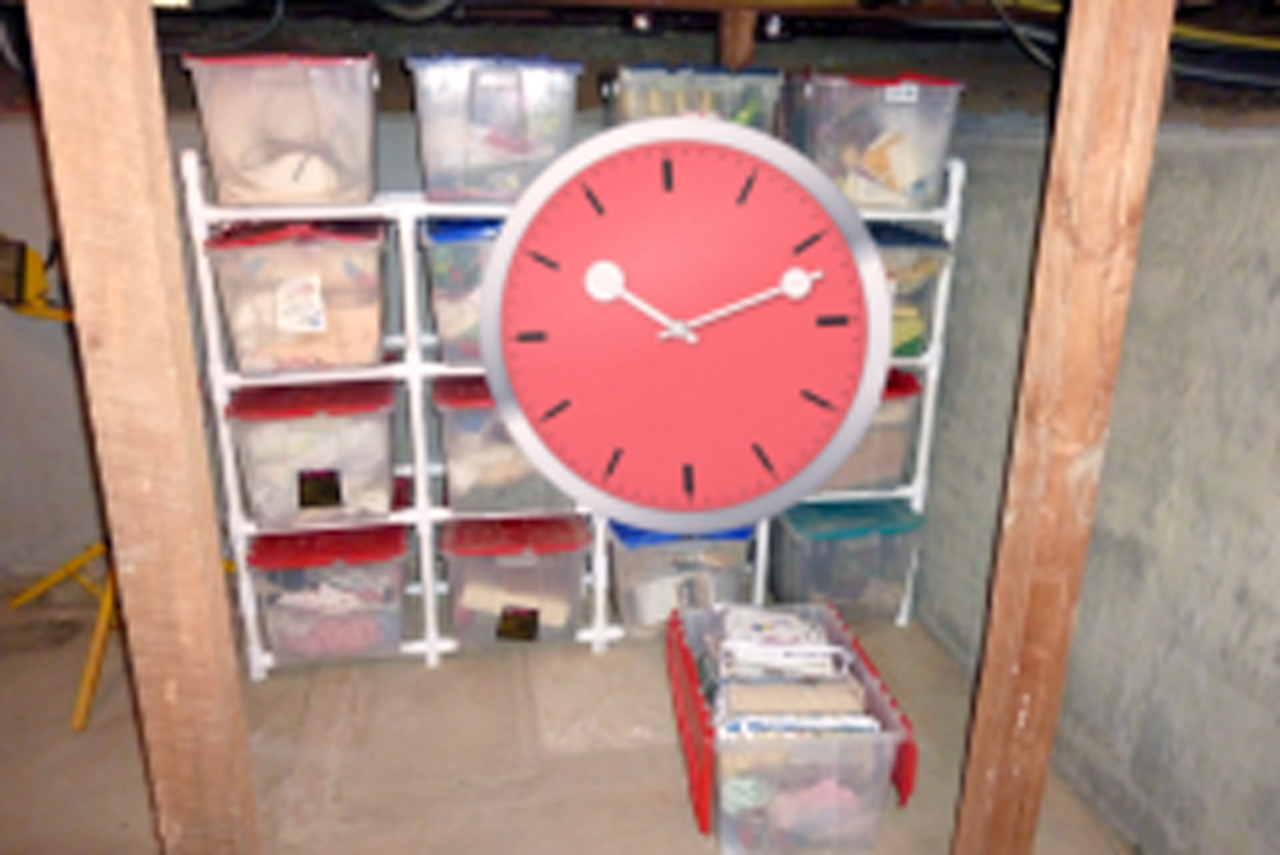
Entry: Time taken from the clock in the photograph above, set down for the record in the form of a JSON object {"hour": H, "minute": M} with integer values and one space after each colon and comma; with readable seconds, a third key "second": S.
{"hour": 10, "minute": 12}
